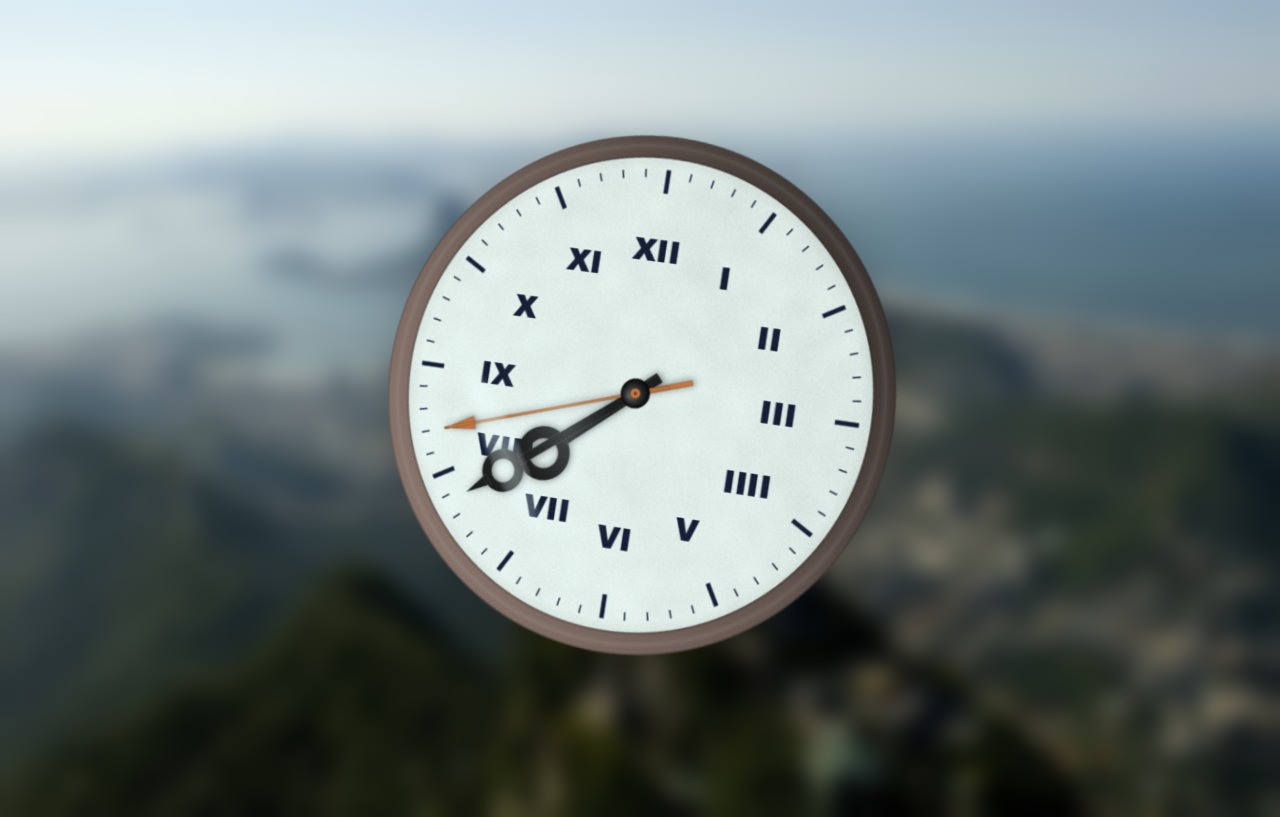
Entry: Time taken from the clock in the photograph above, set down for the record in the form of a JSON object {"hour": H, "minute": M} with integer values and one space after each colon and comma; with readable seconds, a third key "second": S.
{"hour": 7, "minute": 38, "second": 42}
